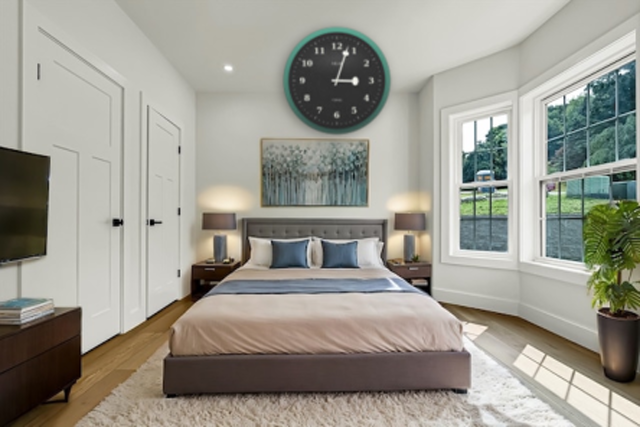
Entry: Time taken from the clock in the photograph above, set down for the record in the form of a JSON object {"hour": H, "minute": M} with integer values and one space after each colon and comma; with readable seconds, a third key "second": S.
{"hour": 3, "minute": 3}
